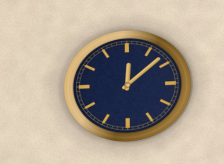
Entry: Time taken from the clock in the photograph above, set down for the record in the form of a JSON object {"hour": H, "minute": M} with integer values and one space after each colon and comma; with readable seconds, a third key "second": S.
{"hour": 12, "minute": 8}
